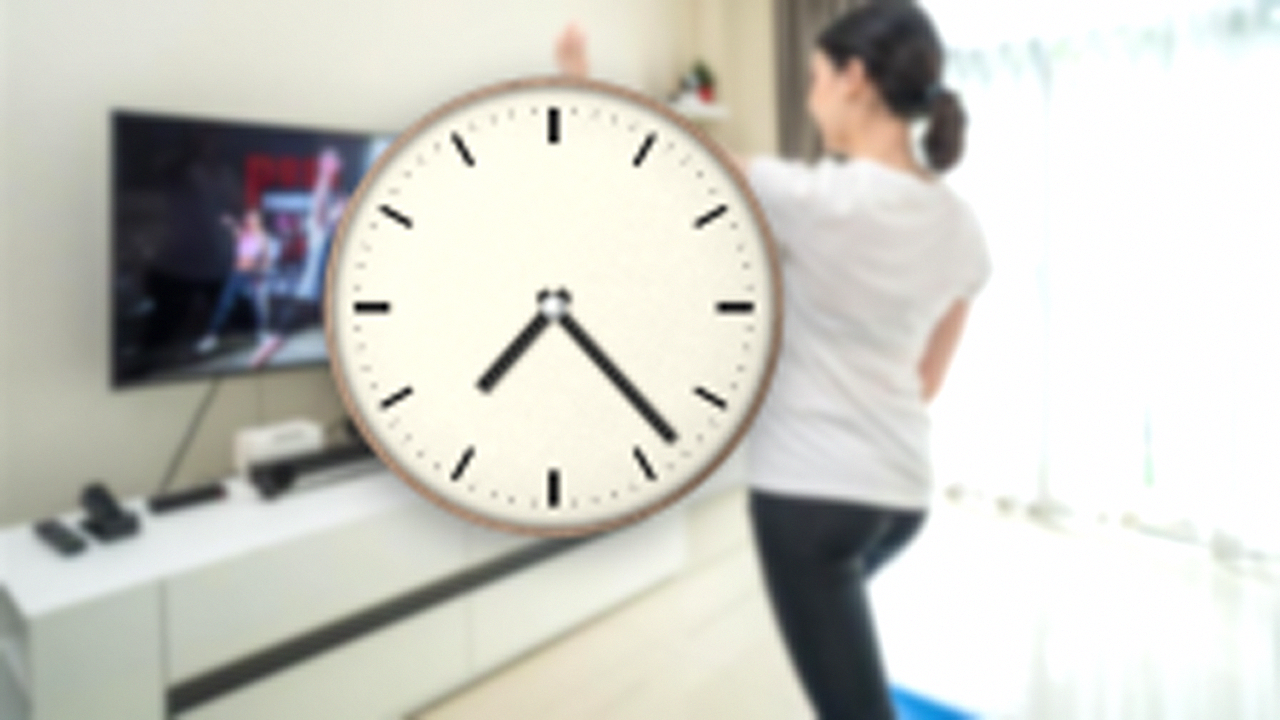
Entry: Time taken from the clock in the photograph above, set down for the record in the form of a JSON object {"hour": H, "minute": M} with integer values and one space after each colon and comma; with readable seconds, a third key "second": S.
{"hour": 7, "minute": 23}
